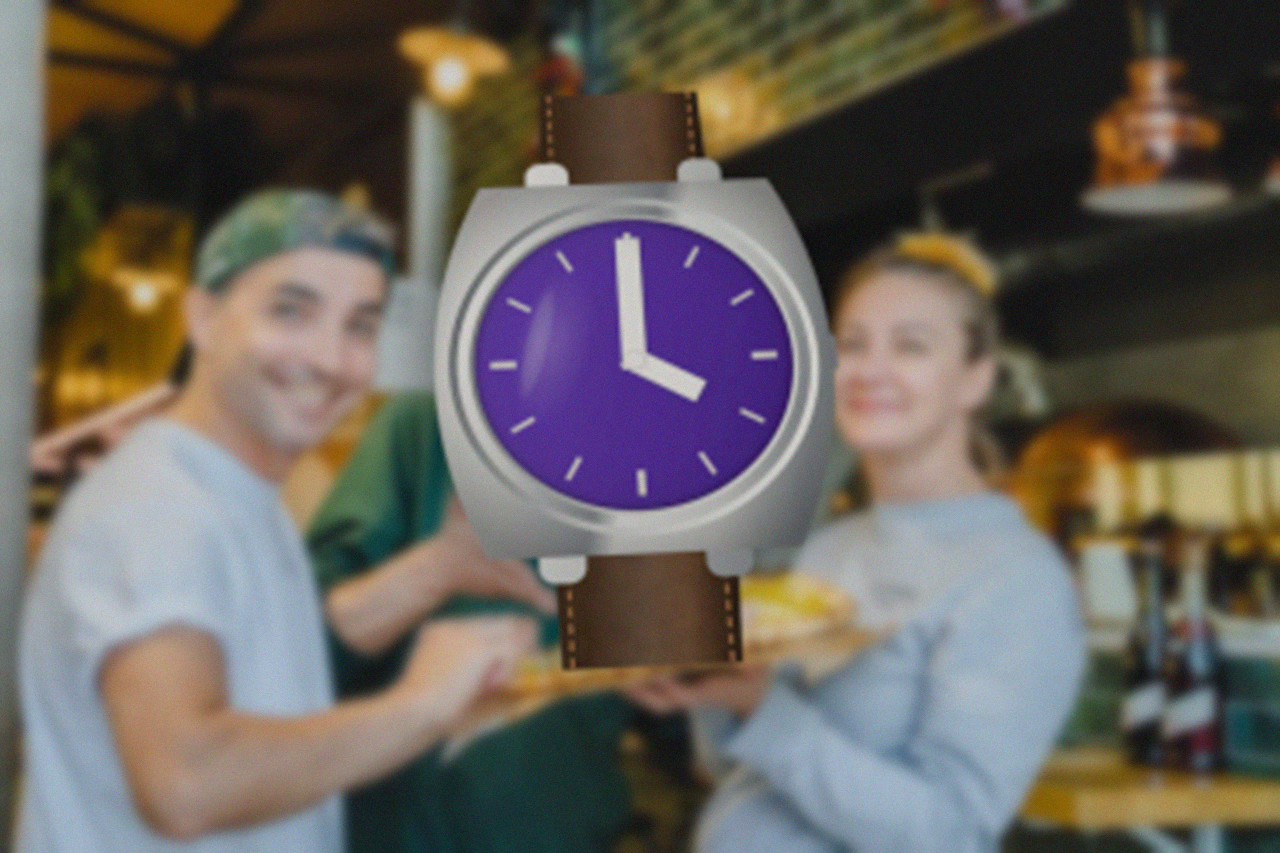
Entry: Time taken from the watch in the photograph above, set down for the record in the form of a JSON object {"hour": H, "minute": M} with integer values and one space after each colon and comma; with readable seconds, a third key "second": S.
{"hour": 4, "minute": 0}
